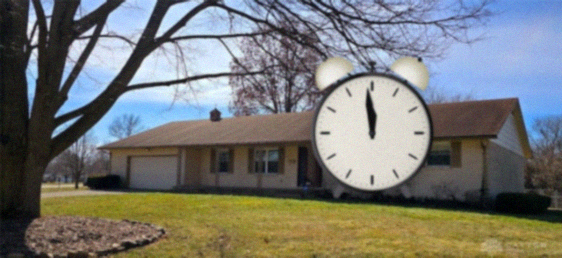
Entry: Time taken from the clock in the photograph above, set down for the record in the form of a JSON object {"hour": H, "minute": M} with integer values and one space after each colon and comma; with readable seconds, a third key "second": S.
{"hour": 11, "minute": 59}
